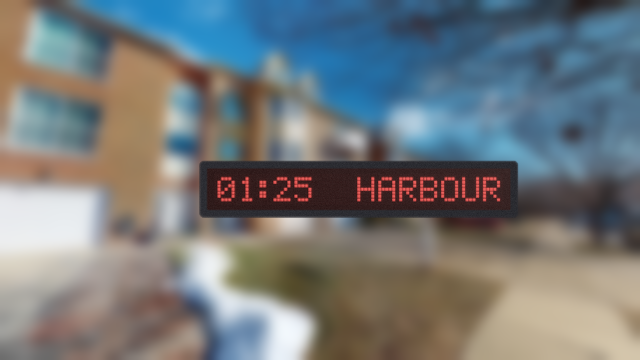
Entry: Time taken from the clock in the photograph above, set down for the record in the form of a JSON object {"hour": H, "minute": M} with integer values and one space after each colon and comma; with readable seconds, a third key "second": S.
{"hour": 1, "minute": 25}
